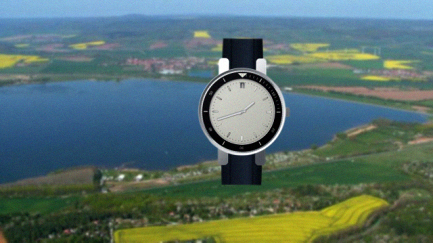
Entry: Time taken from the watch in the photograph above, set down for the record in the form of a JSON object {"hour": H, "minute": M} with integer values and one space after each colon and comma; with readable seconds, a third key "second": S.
{"hour": 1, "minute": 42}
